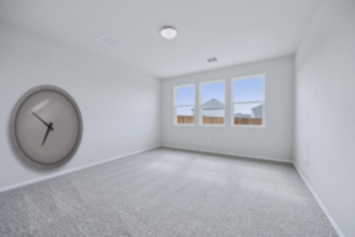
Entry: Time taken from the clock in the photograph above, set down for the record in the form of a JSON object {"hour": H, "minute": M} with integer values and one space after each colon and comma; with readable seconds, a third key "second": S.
{"hour": 6, "minute": 51}
